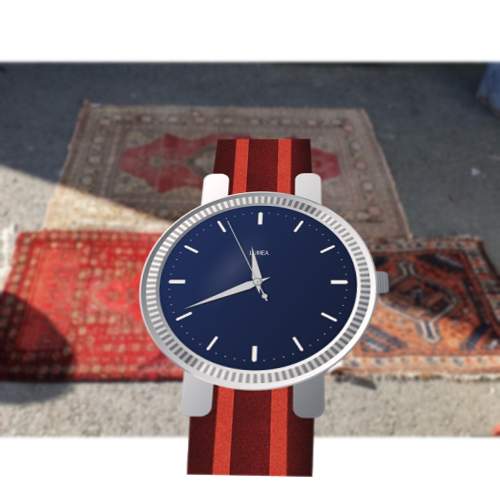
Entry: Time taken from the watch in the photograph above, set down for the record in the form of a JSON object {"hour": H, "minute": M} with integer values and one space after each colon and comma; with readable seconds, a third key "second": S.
{"hour": 11, "minute": 40, "second": 56}
